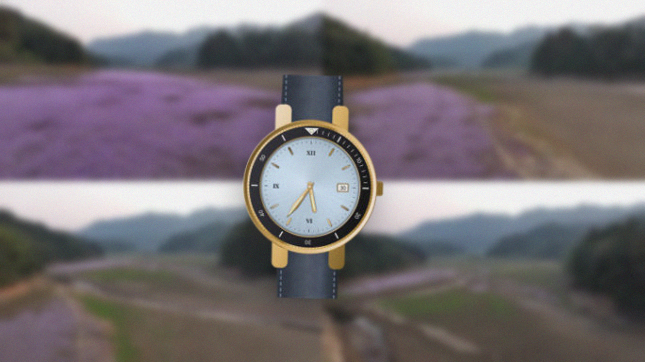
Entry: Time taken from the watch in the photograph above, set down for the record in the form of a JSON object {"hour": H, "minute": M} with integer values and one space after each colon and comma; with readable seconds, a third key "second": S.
{"hour": 5, "minute": 36}
